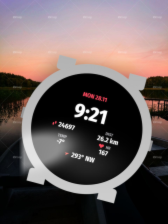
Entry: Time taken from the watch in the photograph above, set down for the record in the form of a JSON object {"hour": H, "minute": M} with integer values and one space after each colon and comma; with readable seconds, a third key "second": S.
{"hour": 9, "minute": 21}
